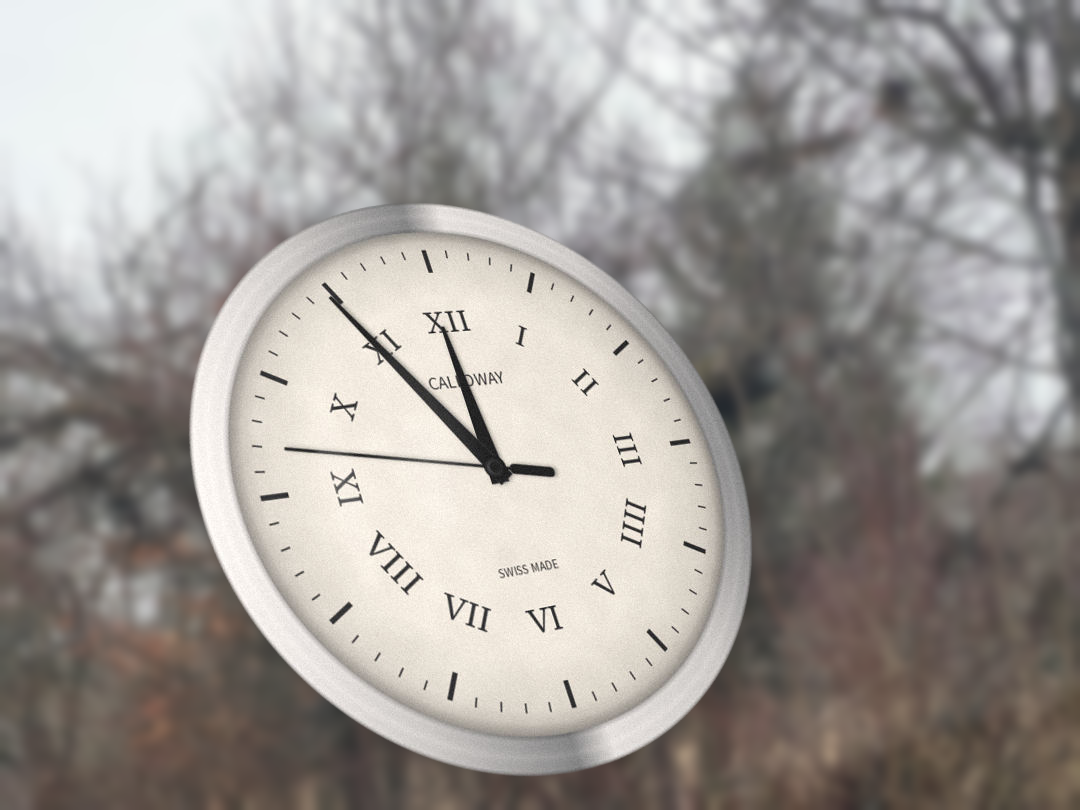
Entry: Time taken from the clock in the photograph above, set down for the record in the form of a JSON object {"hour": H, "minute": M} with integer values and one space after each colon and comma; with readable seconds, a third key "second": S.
{"hour": 11, "minute": 54, "second": 47}
